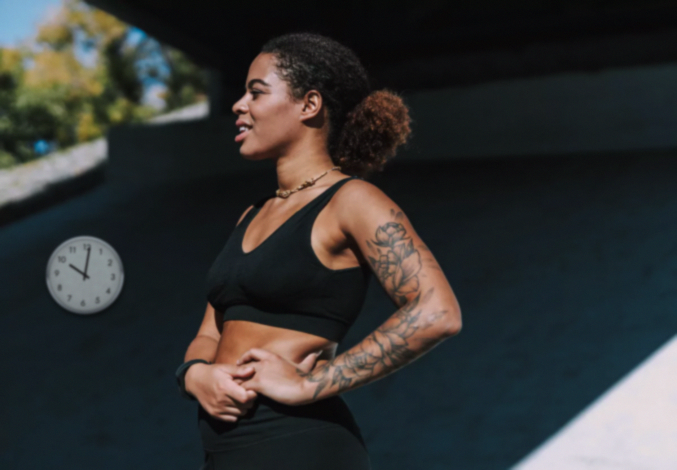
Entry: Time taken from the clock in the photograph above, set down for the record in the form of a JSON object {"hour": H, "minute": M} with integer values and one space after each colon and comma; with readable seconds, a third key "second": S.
{"hour": 10, "minute": 1}
